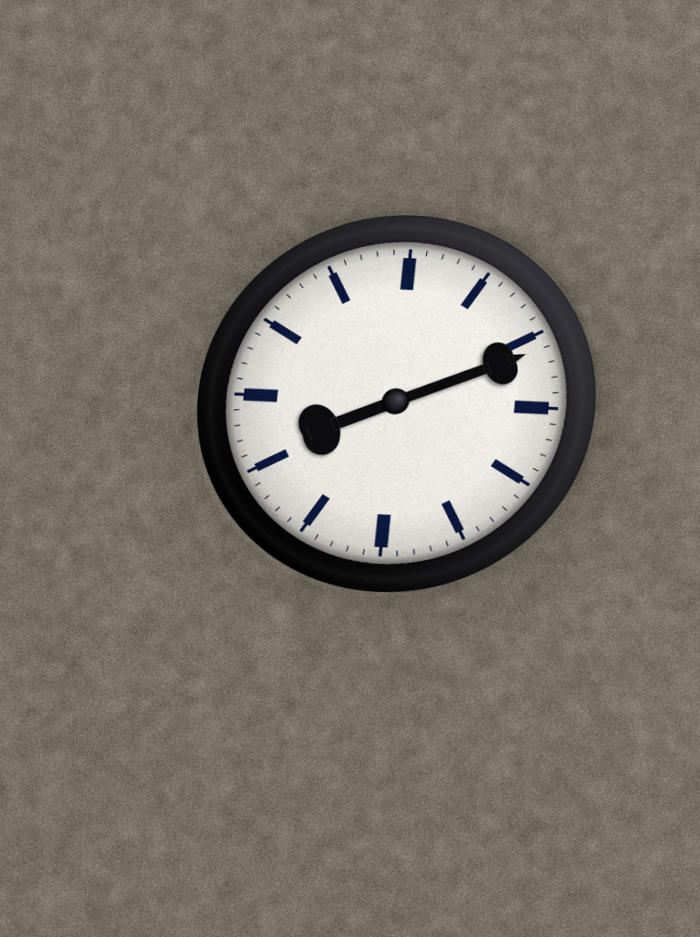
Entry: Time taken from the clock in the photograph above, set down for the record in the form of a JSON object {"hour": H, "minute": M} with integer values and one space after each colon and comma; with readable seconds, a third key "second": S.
{"hour": 8, "minute": 11}
